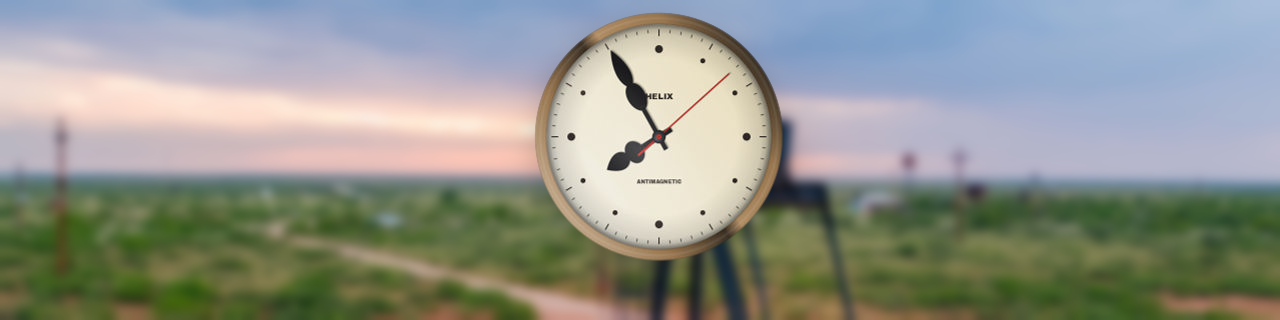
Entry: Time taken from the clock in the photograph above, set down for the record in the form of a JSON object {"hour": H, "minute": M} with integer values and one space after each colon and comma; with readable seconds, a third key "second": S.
{"hour": 7, "minute": 55, "second": 8}
